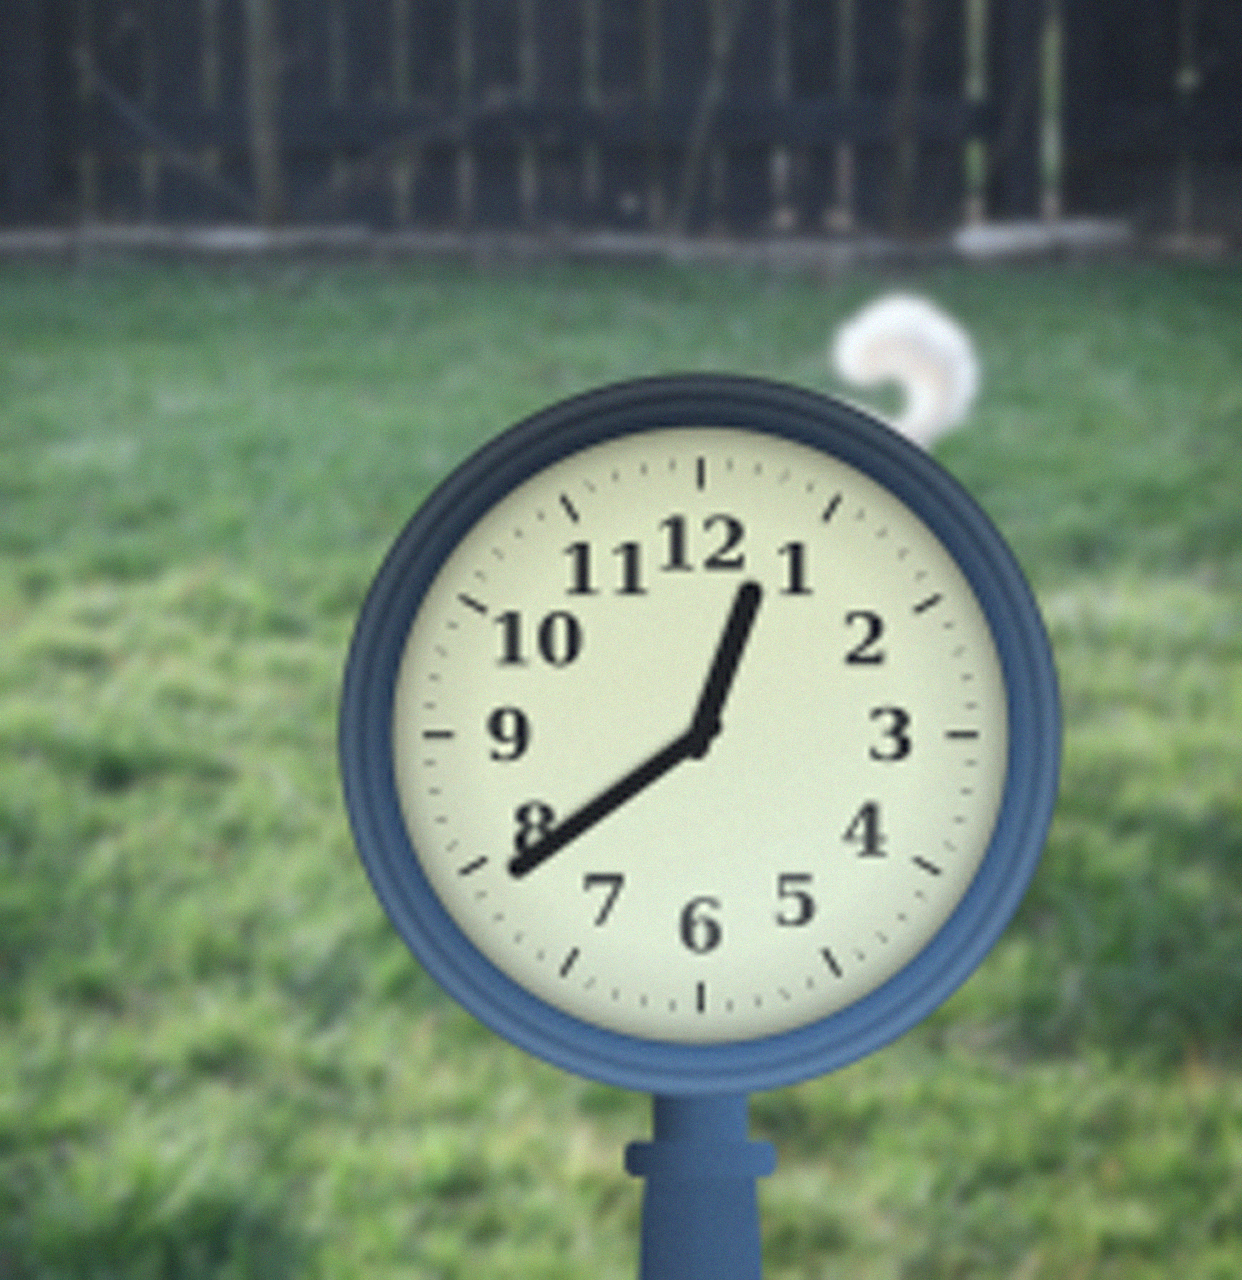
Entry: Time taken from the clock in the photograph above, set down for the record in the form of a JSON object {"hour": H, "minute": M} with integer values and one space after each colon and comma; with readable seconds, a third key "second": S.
{"hour": 12, "minute": 39}
